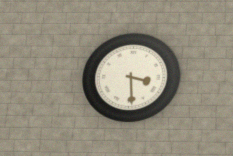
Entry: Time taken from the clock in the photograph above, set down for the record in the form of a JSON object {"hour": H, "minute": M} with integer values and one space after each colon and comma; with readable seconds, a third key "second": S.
{"hour": 3, "minute": 29}
